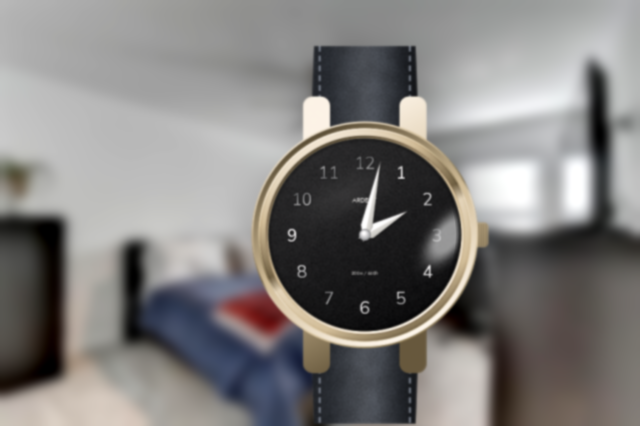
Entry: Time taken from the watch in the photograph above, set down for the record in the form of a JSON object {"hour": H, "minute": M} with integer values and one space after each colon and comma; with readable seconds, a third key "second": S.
{"hour": 2, "minute": 2}
